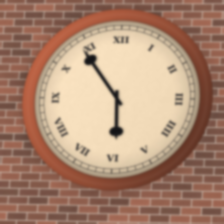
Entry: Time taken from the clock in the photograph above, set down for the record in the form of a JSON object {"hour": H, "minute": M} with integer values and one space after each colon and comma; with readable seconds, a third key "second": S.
{"hour": 5, "minute": 54}
